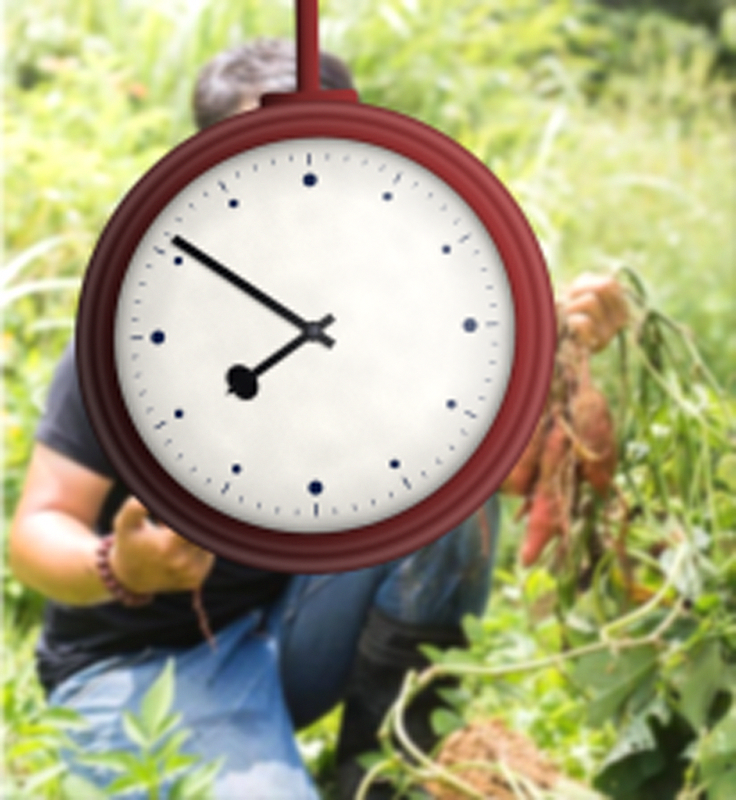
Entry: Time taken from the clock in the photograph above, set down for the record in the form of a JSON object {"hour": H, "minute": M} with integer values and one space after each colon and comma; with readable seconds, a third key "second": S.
{"hour": 7, "minute": 51}
